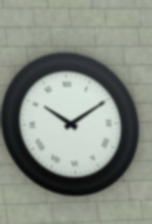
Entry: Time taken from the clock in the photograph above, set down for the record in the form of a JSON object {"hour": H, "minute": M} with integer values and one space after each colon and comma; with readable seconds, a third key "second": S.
{"hour": 10, "minute": 10}
